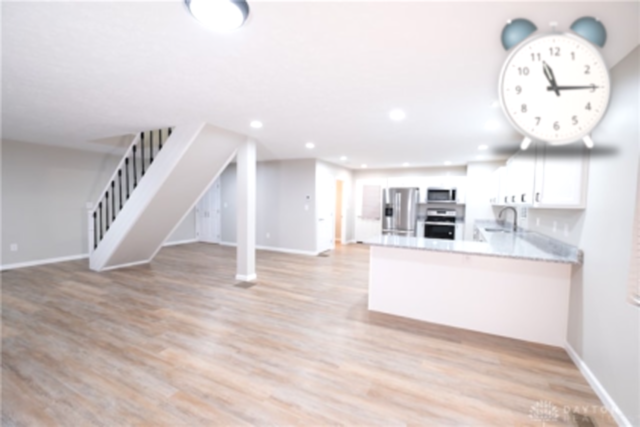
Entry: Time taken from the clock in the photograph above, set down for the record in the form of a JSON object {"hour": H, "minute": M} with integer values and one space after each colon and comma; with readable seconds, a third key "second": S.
{"hour": 11, "minute": 15}
